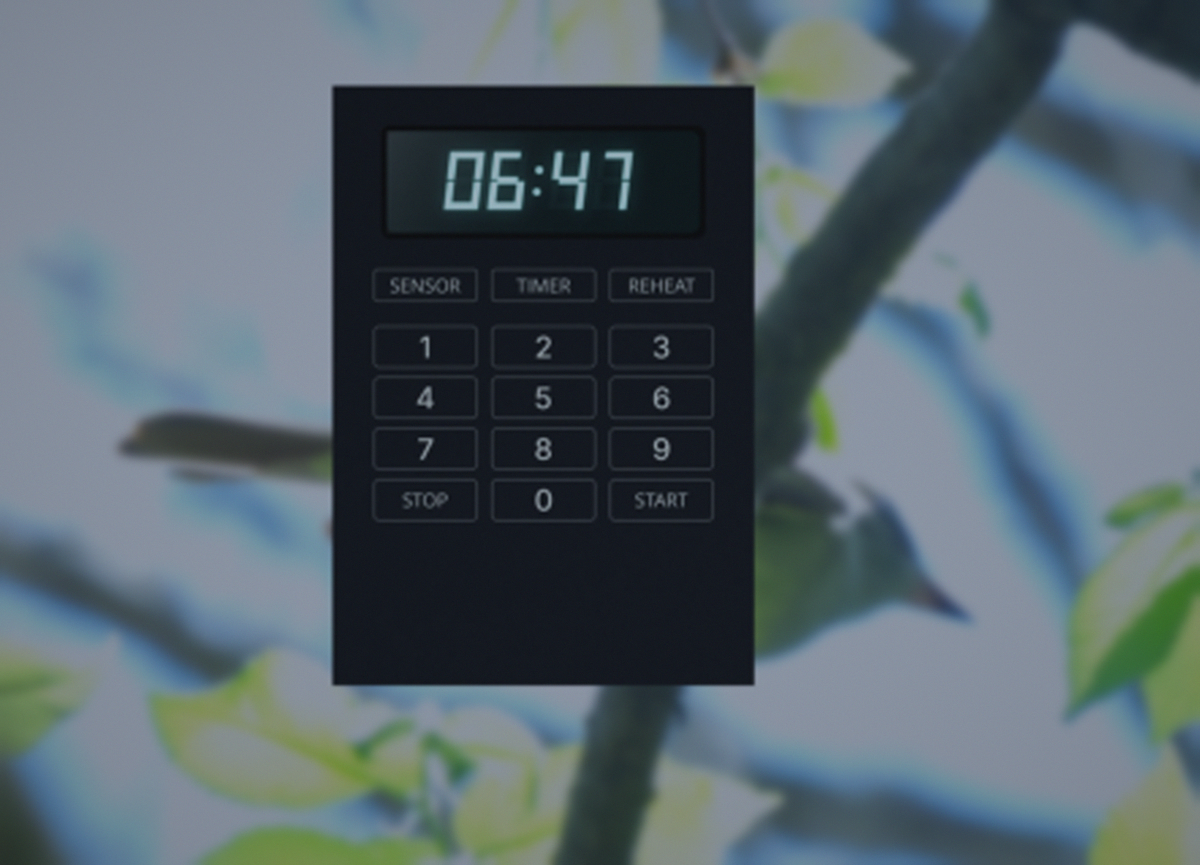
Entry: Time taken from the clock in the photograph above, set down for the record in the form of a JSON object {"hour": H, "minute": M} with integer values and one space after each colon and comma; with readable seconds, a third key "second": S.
{"hour": 6, "minute": 47}
